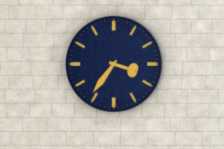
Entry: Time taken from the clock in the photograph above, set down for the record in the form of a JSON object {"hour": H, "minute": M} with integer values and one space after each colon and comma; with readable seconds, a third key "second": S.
{"hour": 3, "minute": 36}
